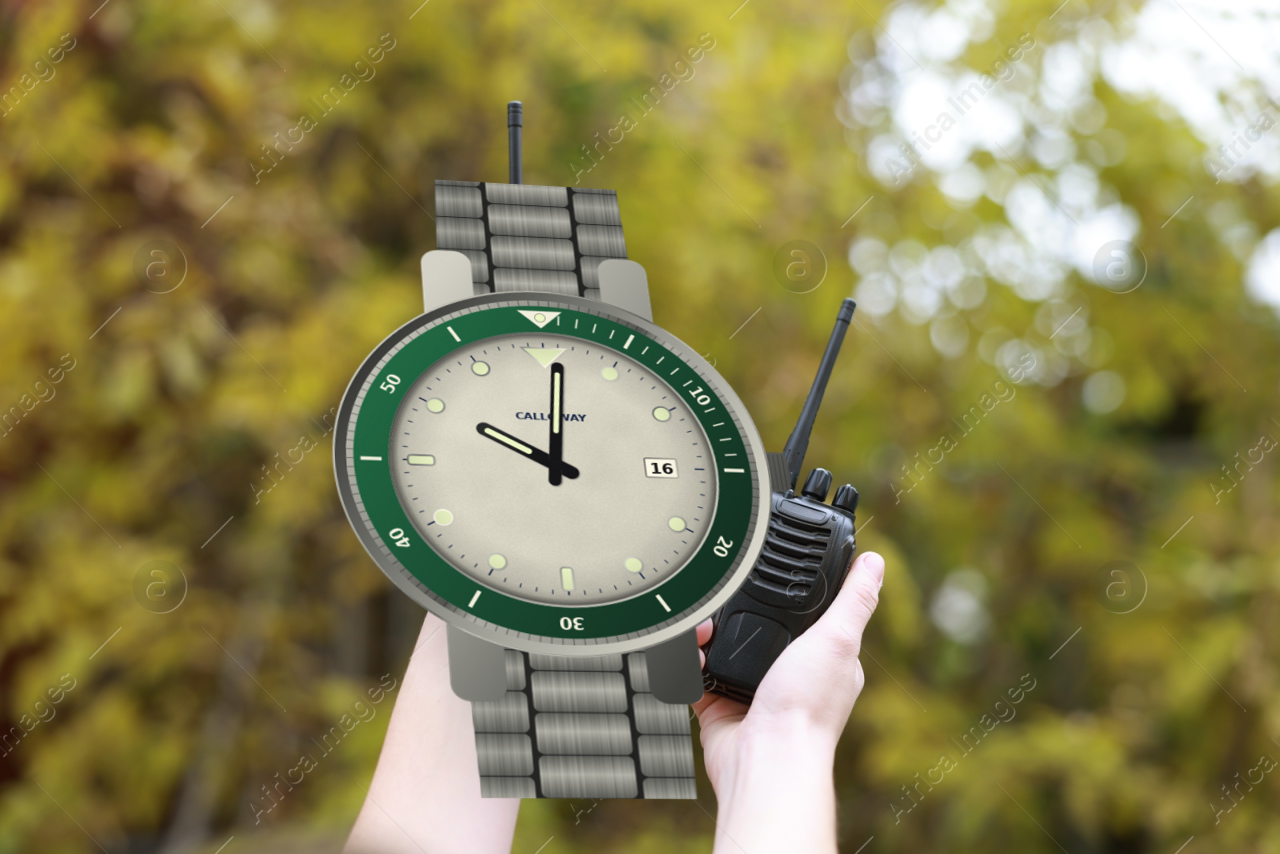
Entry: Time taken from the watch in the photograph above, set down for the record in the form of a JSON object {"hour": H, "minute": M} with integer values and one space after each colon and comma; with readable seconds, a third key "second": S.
{"hour": 10, "minute": 1}
